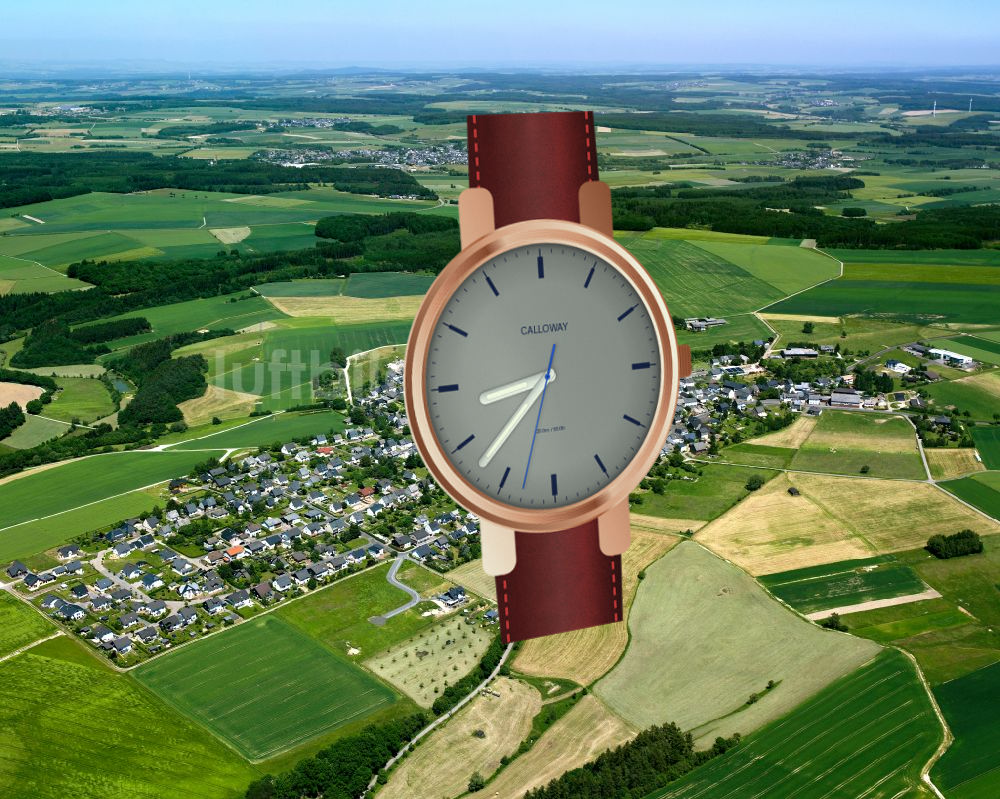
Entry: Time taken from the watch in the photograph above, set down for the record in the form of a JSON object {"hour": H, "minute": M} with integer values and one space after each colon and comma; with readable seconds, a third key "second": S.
{"hour": 8, "minute": 37, "second": 33}
